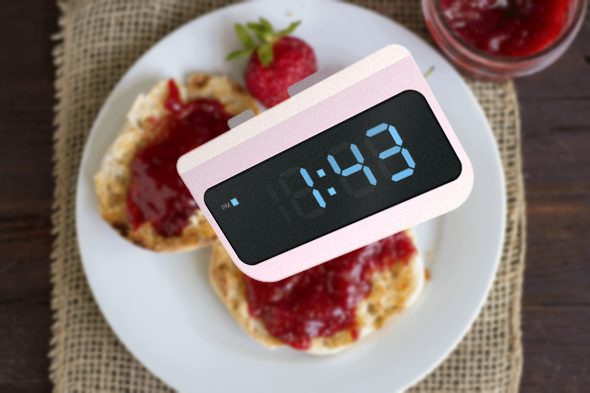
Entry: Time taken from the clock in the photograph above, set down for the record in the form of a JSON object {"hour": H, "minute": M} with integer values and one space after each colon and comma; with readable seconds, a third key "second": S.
{"hour": 1, "minute": 43}
